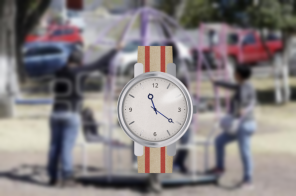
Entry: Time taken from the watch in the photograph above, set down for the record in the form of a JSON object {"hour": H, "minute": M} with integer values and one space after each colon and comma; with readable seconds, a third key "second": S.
{"hour": 11, "minute": 21}
